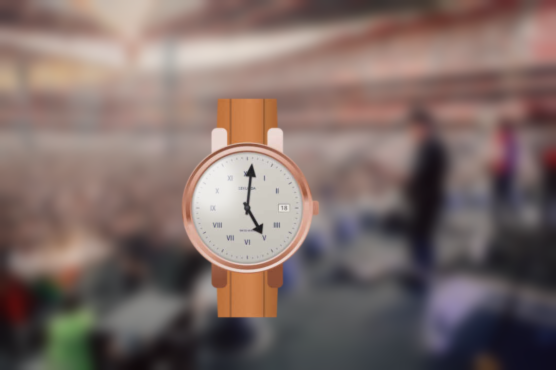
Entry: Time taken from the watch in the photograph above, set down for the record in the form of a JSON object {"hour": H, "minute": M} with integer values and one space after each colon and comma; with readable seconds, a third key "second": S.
{"hour": 5, "minute": 1}
